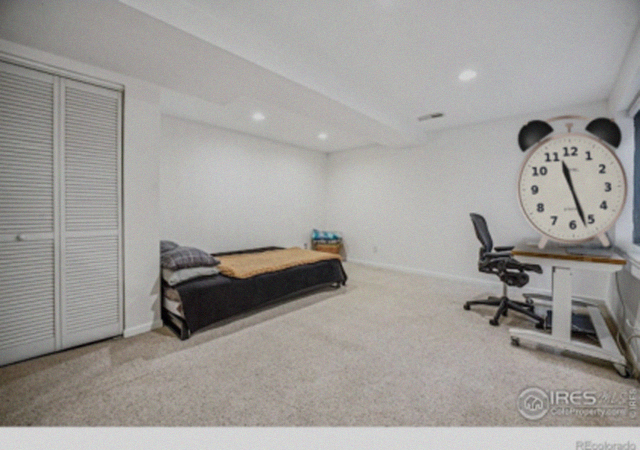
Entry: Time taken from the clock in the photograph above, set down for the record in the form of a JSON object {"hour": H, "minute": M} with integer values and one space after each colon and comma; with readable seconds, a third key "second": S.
{"hour": 11, "minute": 27}
